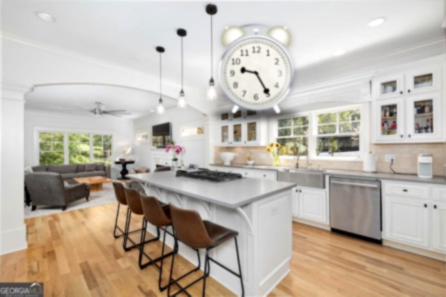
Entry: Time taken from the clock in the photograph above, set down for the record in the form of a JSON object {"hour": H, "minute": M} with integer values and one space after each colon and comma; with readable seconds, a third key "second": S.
{"hour": 9, "minute": 25}
